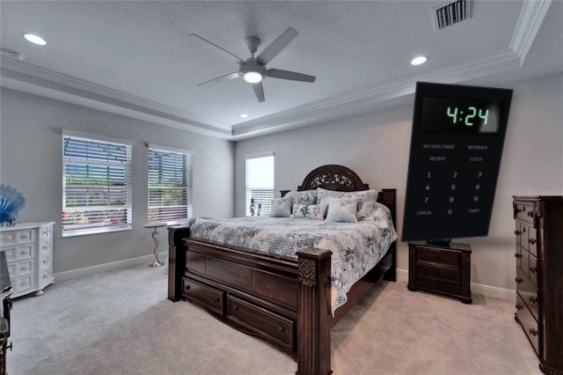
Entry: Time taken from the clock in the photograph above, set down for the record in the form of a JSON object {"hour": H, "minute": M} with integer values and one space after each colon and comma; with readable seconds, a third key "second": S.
{"hour": 4, "minute": 24}
